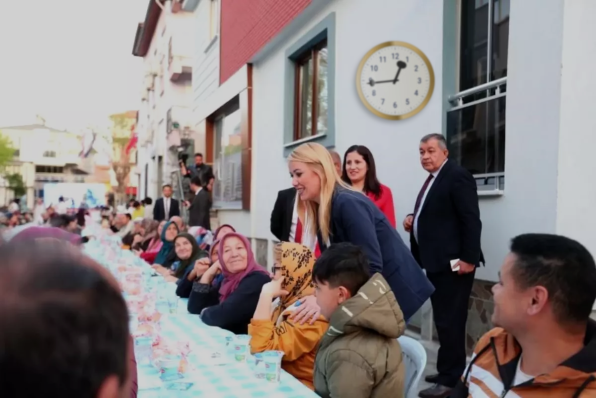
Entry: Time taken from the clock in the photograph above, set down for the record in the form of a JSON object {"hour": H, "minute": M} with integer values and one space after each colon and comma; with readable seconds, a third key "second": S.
{"hour": 12, "minute": 44}
